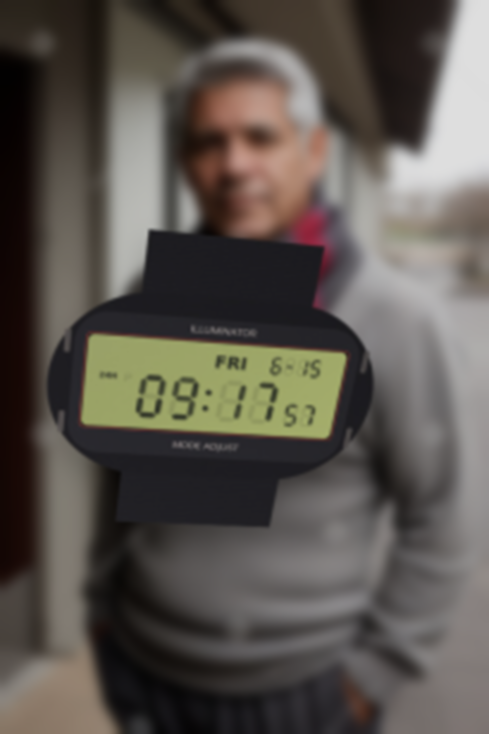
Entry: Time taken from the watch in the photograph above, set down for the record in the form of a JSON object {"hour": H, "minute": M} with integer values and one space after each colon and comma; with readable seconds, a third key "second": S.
{"hour": 9, "minute": 17, "second": 57}
